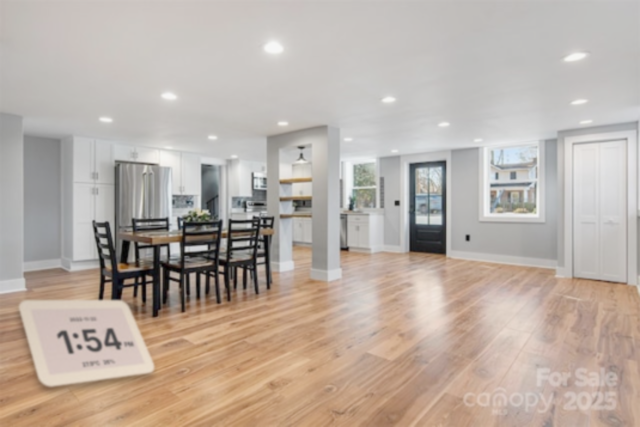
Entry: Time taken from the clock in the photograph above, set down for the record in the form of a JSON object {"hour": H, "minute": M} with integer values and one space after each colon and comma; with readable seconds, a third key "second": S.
{"hour": 1, "minute": 54}
